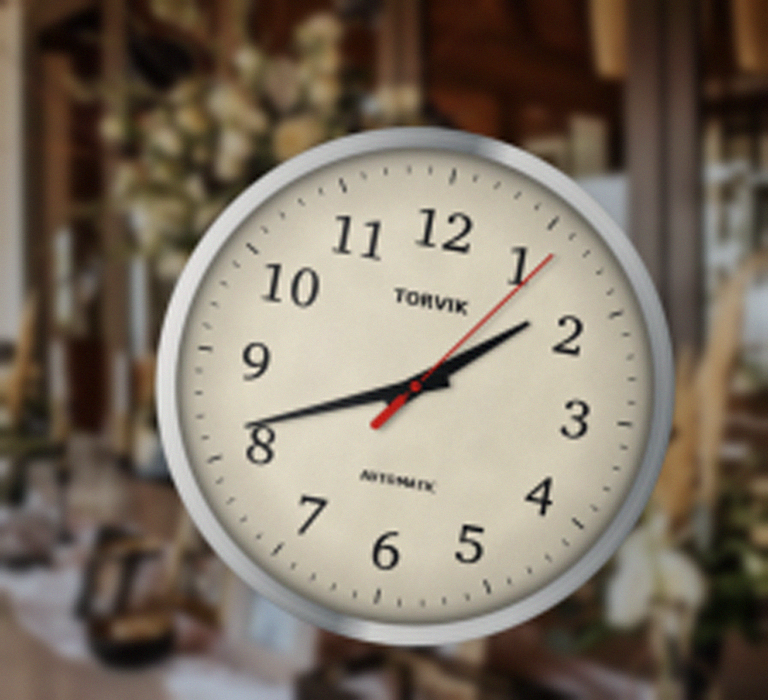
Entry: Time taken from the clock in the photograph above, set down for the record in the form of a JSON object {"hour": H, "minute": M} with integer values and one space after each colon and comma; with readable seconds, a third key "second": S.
{"hour": 1, "minute": 41, "second": 6}
